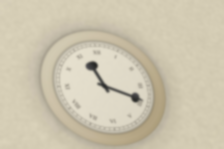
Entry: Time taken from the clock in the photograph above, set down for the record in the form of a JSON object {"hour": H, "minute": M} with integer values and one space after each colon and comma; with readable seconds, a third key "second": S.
{"hour": 11, "minute": 19}
